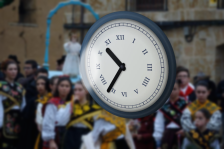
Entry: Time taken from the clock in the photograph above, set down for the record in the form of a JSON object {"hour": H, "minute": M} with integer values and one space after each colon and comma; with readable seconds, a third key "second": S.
{"hour": 10, "minute": 36}
